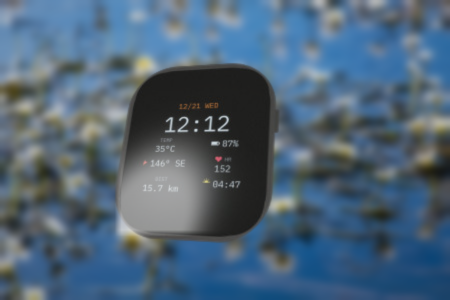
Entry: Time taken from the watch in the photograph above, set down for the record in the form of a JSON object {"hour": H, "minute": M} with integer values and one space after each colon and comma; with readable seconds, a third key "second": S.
{"hour": 12, "minute": 12}
